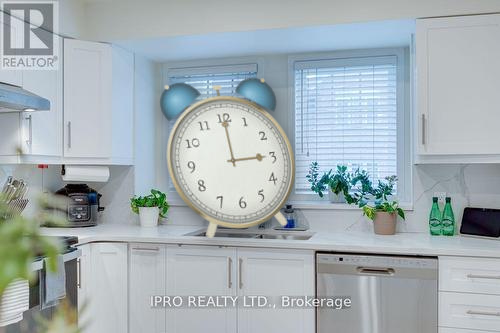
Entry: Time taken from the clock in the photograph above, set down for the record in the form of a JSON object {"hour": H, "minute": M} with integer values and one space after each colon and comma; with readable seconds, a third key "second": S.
{"hour": 3, "minute": 0}
